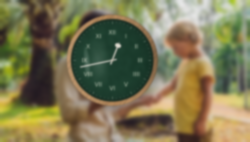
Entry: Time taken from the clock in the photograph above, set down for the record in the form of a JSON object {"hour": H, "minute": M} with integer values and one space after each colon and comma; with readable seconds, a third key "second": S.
{"hour": 12, "minute": 43}
